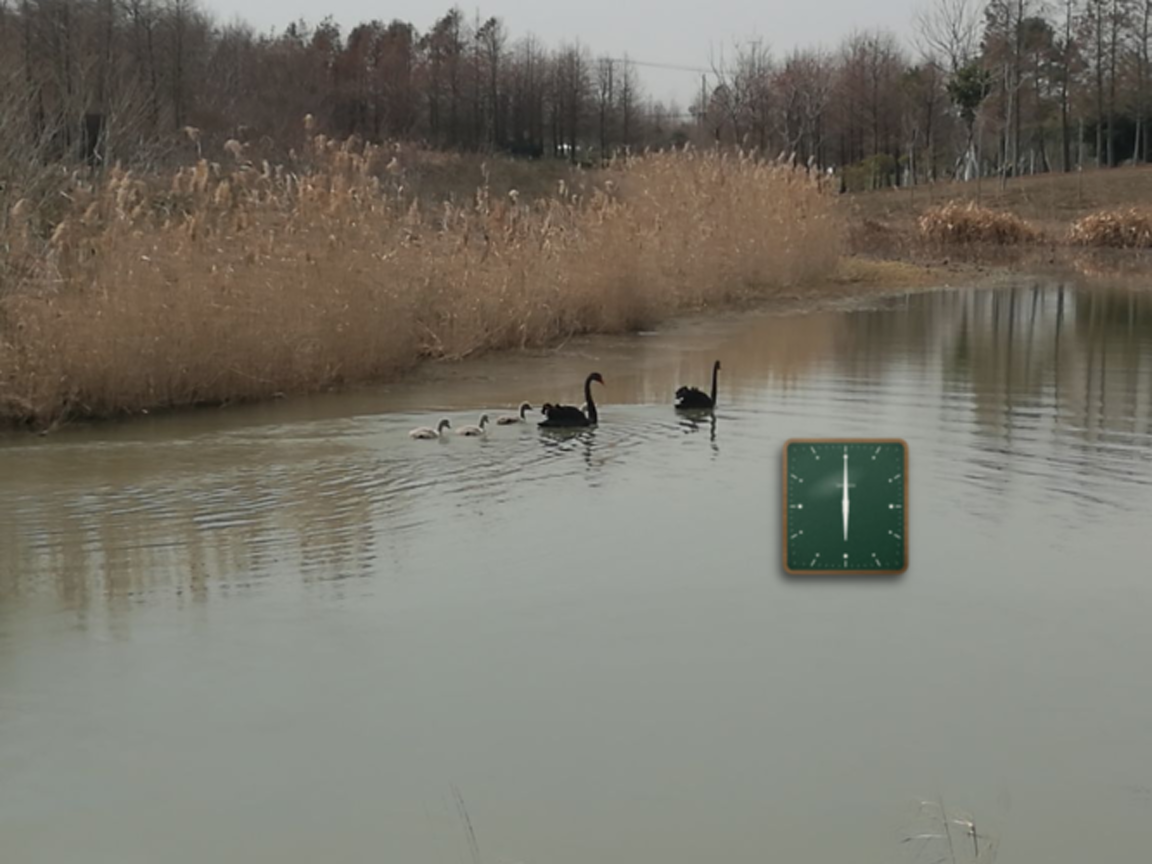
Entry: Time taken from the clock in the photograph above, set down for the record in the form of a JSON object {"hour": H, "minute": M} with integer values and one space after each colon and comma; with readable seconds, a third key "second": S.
{"hour": 6, "minute": 0}
